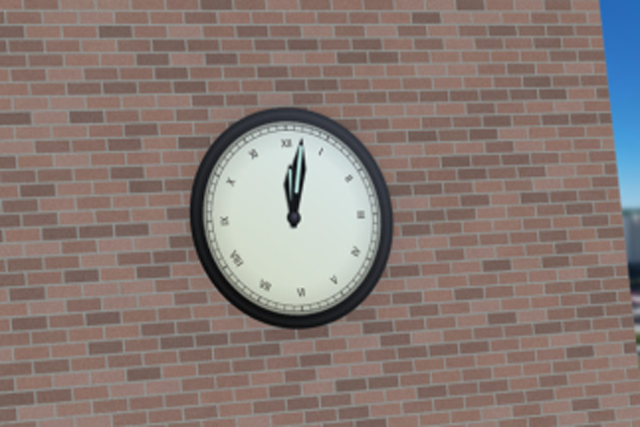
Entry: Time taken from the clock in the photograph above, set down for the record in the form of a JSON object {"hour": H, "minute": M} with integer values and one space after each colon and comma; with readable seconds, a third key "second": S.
{"hour": 12, "minute": 2}
